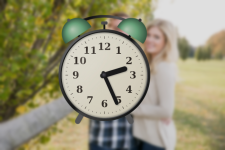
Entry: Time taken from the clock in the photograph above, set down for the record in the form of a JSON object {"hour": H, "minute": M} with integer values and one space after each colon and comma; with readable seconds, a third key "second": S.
{"hour": 2, "minute": 26}
